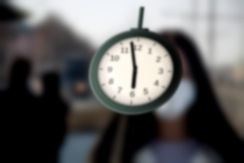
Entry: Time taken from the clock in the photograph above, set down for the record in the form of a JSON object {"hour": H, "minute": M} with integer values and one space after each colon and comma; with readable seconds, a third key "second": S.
{"hour": 5, "minute": 58}
